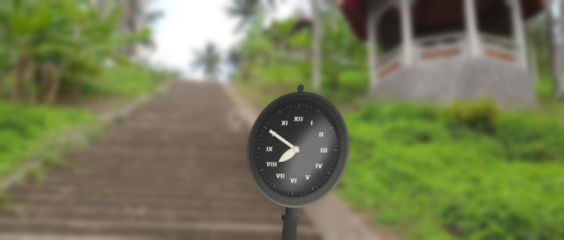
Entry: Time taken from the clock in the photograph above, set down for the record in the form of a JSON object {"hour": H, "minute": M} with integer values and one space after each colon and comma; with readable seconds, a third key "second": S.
{"hour": 7, "minute": 50}
